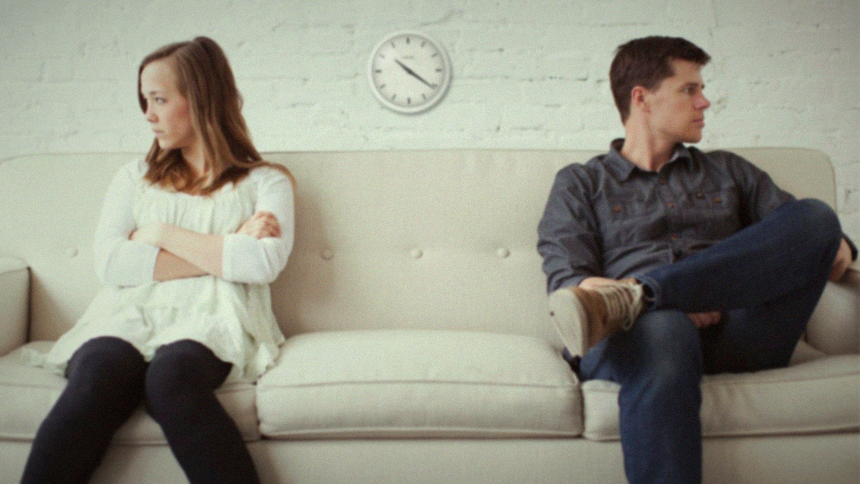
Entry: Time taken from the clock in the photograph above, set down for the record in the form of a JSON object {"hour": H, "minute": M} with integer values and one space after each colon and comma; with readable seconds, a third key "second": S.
{"hour": 10, "minute": 21}
